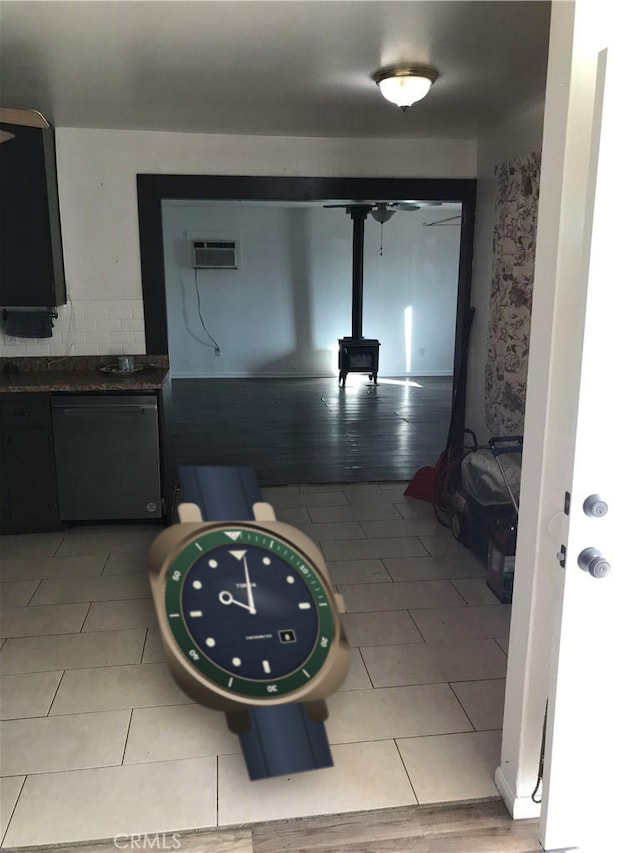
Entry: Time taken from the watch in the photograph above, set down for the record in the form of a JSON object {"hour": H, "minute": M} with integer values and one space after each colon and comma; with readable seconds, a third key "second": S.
{"hour": 10, "minute": 1}
